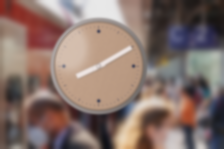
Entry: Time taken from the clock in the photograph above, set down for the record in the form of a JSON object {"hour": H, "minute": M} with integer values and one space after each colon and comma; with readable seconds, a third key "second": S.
{"hour": 8, "minute": 10}
